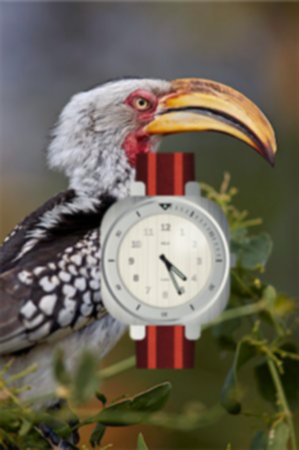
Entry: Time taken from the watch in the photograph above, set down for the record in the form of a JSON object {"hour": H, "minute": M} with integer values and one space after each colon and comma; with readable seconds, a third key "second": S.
{"hour": 4, "minute": 26}
